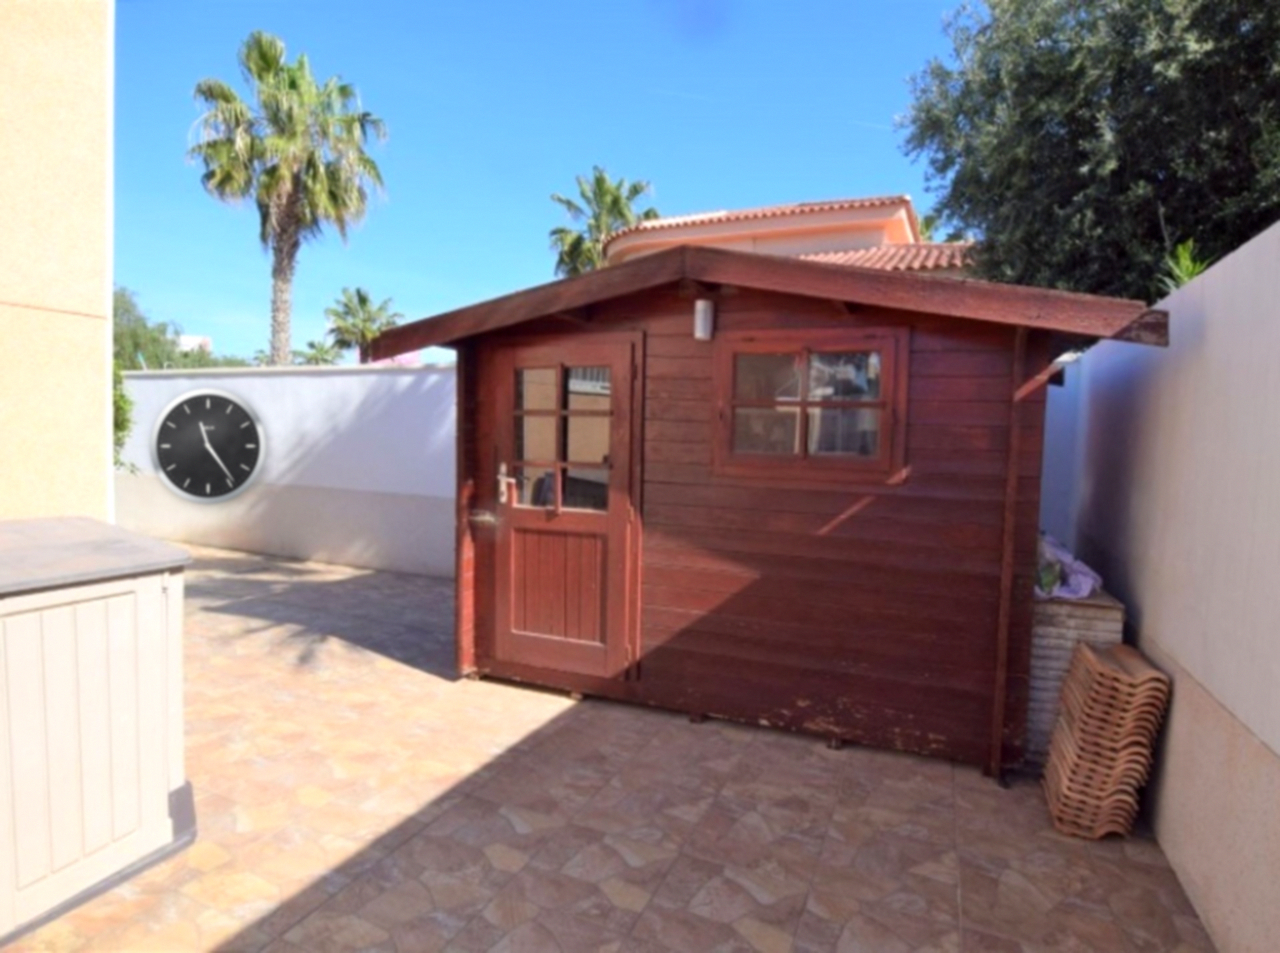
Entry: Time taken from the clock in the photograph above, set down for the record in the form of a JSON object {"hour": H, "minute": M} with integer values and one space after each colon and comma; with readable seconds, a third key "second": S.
{"hour": 11, "minute": 24}
